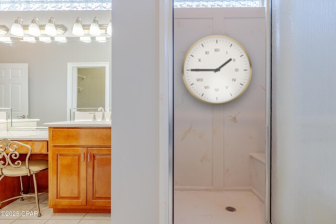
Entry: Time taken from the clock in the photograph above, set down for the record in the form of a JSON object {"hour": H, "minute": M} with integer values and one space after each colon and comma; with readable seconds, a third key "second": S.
{"hour": 1, "minute": 45}
